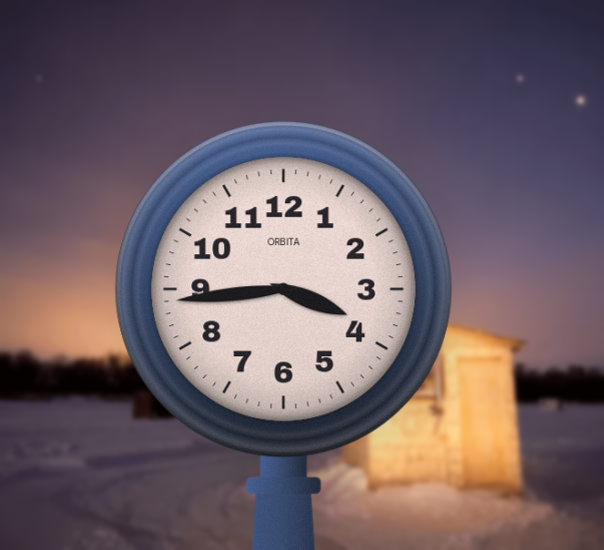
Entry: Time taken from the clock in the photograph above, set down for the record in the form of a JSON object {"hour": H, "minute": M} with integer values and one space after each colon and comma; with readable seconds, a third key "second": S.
{"hour": 3, "minute": 44}
